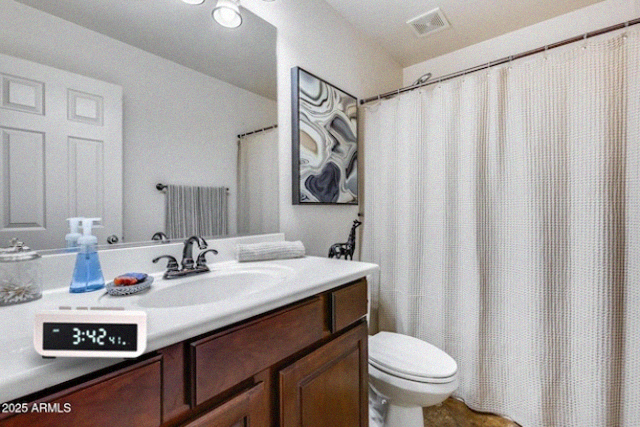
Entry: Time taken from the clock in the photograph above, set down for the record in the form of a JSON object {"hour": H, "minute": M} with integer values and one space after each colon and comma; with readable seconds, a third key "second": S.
{"hour": 3, "minute": 42, "second": 41}
